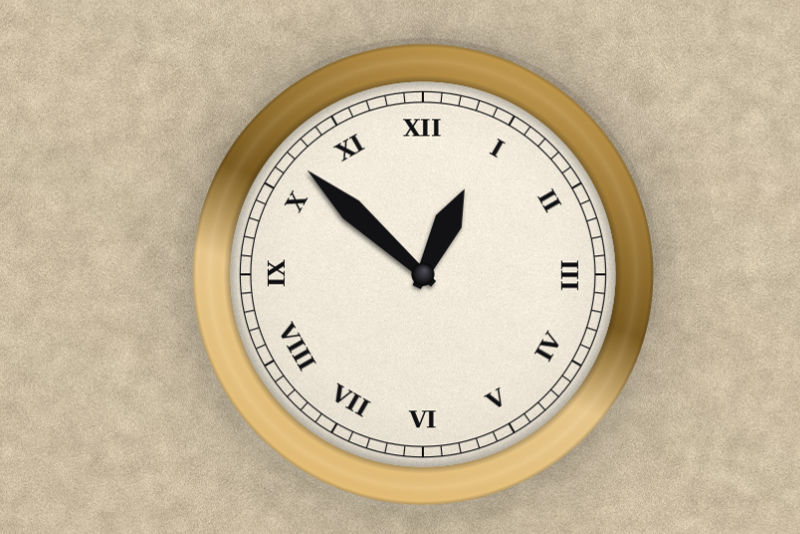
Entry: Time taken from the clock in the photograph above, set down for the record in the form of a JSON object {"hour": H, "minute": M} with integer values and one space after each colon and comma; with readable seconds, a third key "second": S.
{"hour": 12, "minute": 52}
